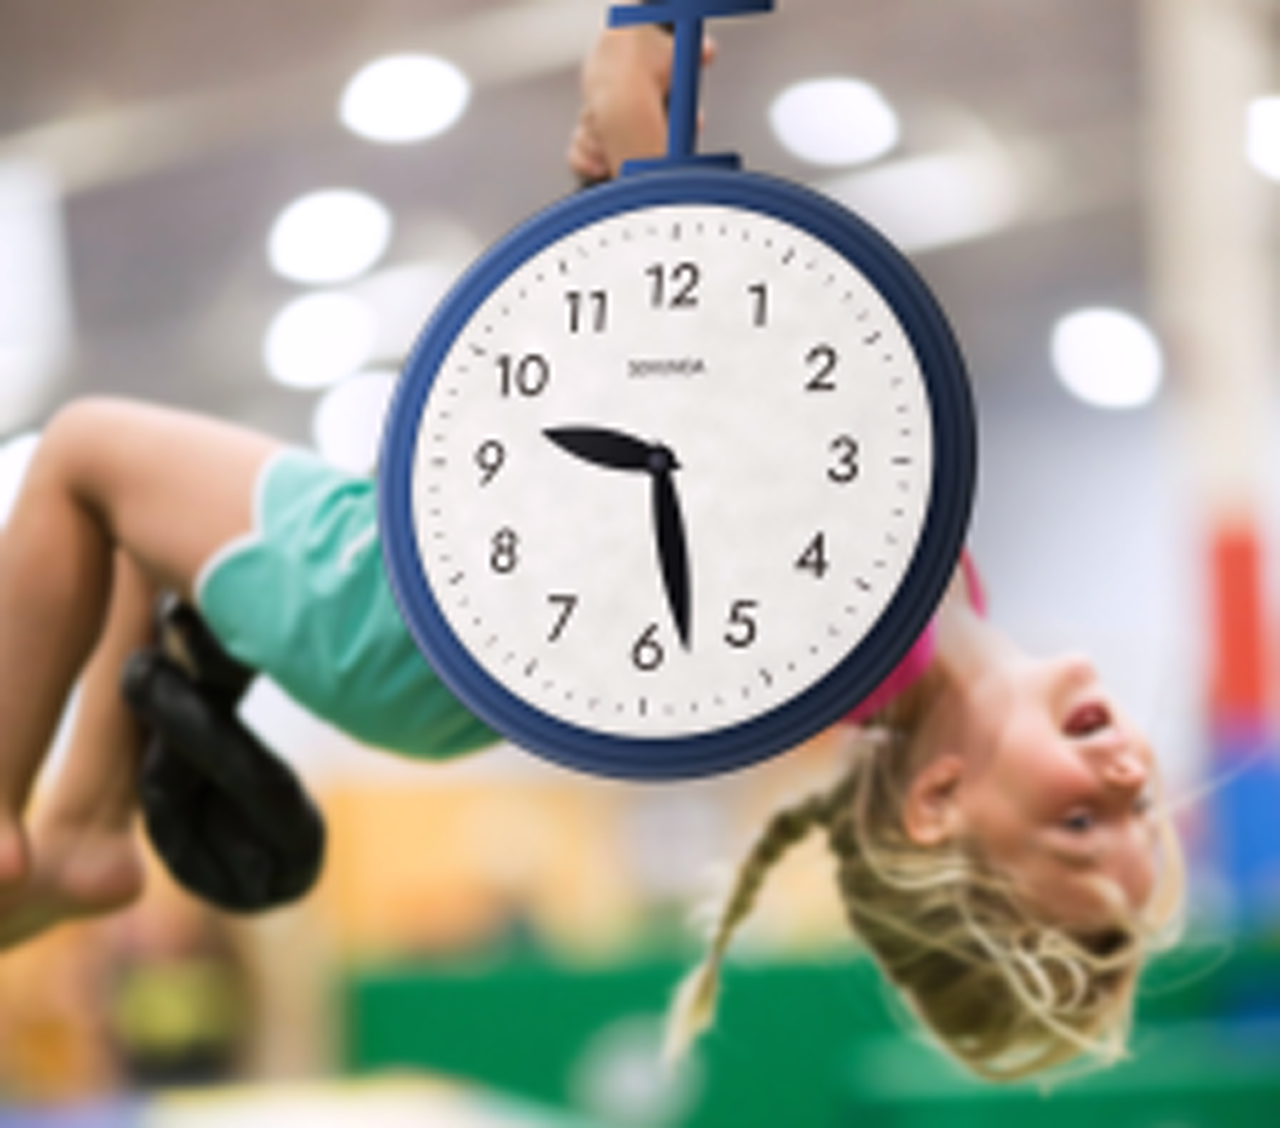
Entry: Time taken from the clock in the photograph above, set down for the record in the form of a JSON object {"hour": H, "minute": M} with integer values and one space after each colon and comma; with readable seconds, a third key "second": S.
{"hour": 9, "minute": 28}
